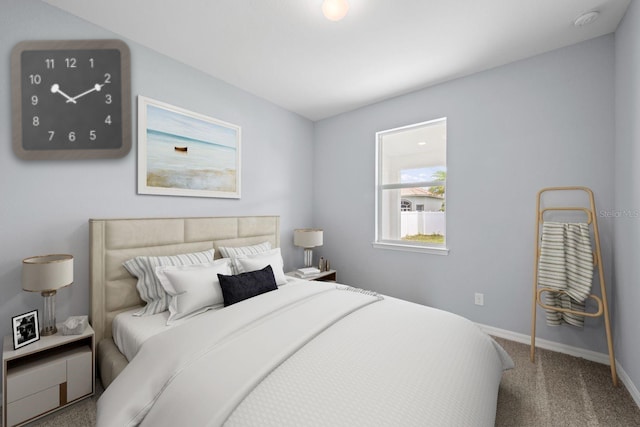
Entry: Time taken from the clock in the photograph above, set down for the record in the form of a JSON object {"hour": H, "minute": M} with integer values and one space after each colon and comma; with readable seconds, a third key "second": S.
{"hour": 10, "minute": 11}
